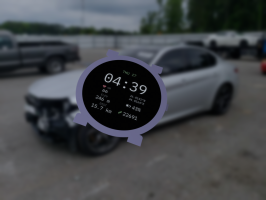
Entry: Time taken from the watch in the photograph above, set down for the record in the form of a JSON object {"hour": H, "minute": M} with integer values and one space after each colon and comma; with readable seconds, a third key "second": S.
{"hour": 4, "minute": 39}
